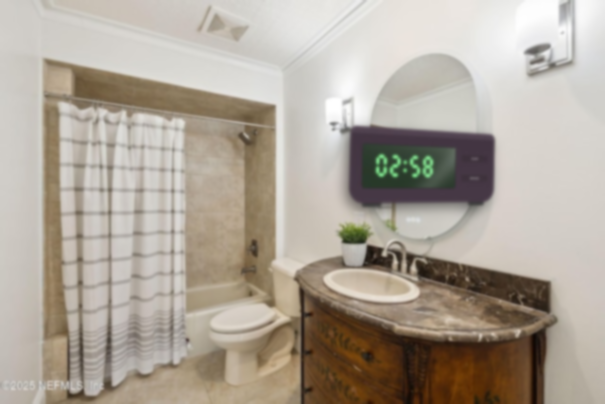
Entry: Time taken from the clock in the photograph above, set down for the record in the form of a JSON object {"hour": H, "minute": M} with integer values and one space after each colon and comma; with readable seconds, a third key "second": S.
{"hour": 2, "minute": 58}
